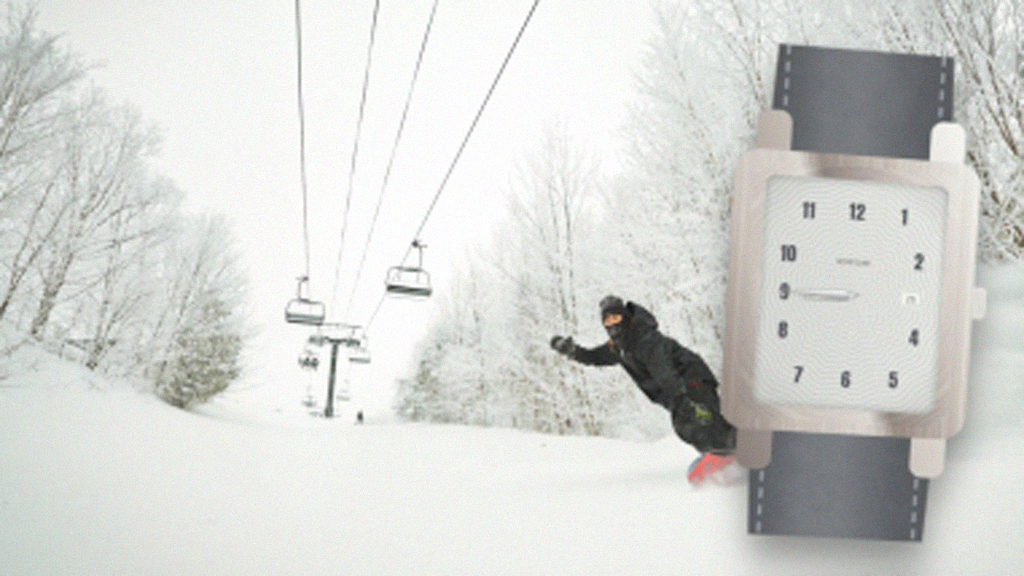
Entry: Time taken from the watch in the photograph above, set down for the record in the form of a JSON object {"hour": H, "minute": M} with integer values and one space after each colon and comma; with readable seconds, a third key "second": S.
{"hour": 8, "minute": 45}
